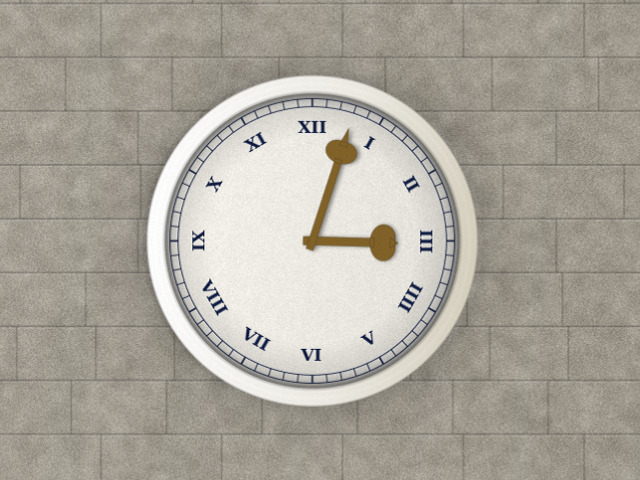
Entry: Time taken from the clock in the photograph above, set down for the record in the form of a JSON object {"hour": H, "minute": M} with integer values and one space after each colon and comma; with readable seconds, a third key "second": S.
{"hour": 3, "minute": 3}
